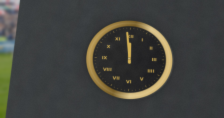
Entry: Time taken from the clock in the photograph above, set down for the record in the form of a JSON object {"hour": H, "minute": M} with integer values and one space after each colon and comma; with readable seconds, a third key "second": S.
{"hour": 11, "minute": 59}
